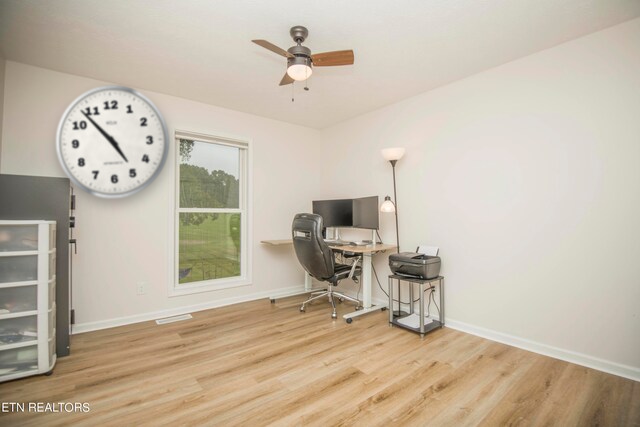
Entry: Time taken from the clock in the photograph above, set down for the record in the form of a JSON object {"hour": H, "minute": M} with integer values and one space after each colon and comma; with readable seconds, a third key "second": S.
{"hour": 4, "minute": 53}
